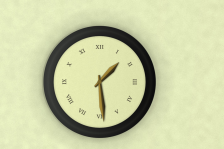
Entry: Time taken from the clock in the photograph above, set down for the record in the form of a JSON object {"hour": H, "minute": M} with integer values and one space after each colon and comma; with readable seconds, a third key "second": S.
{"hour": 1, "minute": 29}
